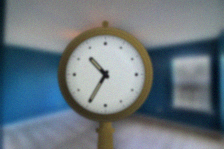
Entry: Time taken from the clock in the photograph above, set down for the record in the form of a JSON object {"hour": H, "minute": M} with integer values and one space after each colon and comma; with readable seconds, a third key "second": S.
{"hour": 10, "minute": 35}
